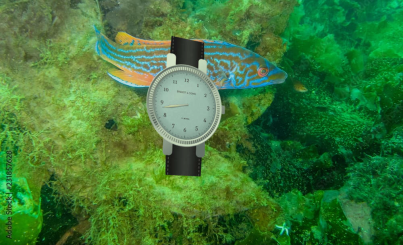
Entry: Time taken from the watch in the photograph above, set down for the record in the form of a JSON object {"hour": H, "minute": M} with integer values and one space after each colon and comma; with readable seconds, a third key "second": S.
{"hour": 8, "minute": 43}
